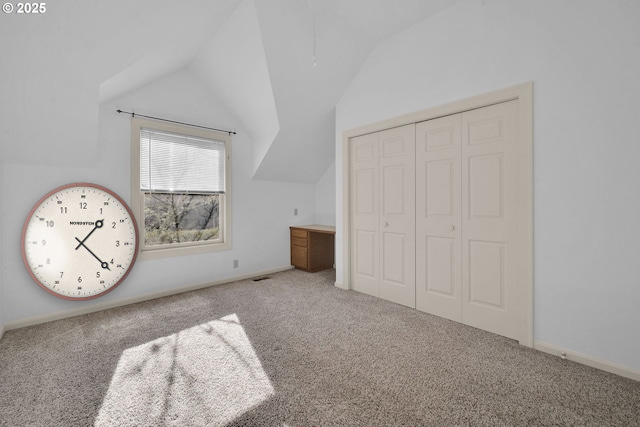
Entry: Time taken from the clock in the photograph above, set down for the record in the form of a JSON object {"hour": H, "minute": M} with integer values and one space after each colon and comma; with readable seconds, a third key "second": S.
{"hour": 1, "minute": 22}
